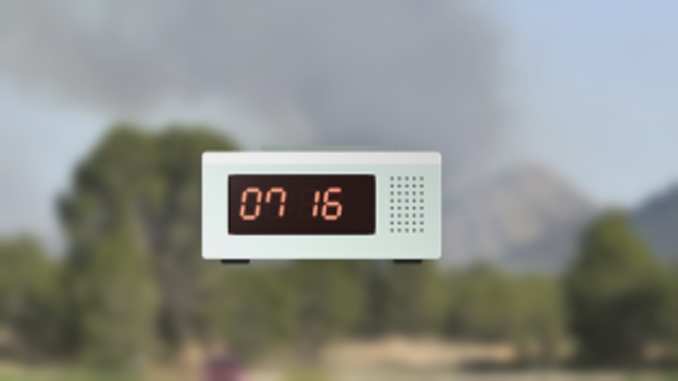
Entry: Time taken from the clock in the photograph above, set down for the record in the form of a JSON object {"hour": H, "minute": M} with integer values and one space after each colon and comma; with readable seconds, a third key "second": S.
{"hour": 7, "minute": 16}
